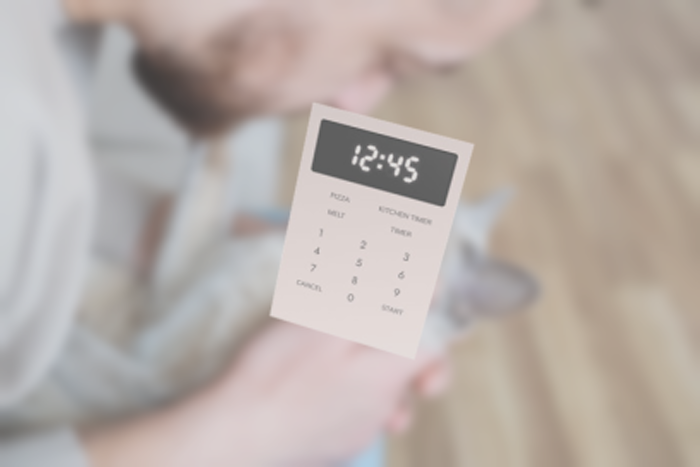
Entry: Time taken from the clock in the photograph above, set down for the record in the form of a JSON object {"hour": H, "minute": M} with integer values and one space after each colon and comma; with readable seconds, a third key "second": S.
{"hour": 12, "minute": 45}
